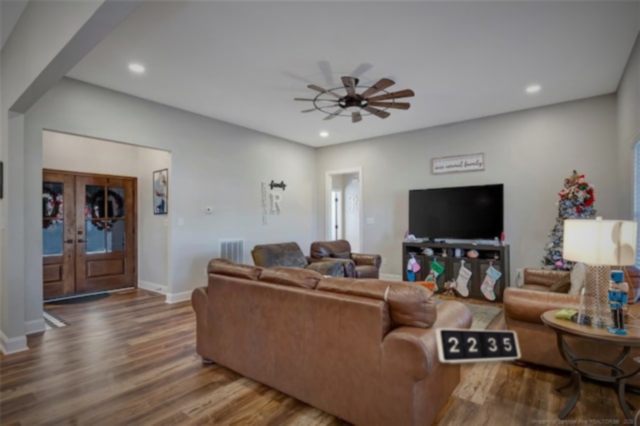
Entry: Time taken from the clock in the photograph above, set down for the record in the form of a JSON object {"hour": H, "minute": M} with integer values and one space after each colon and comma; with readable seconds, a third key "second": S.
{"hour": 22, "minute": 35}
